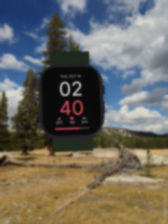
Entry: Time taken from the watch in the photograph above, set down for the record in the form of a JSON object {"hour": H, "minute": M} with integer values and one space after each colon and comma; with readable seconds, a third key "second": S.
{"hour": 2, "minute": 40}
